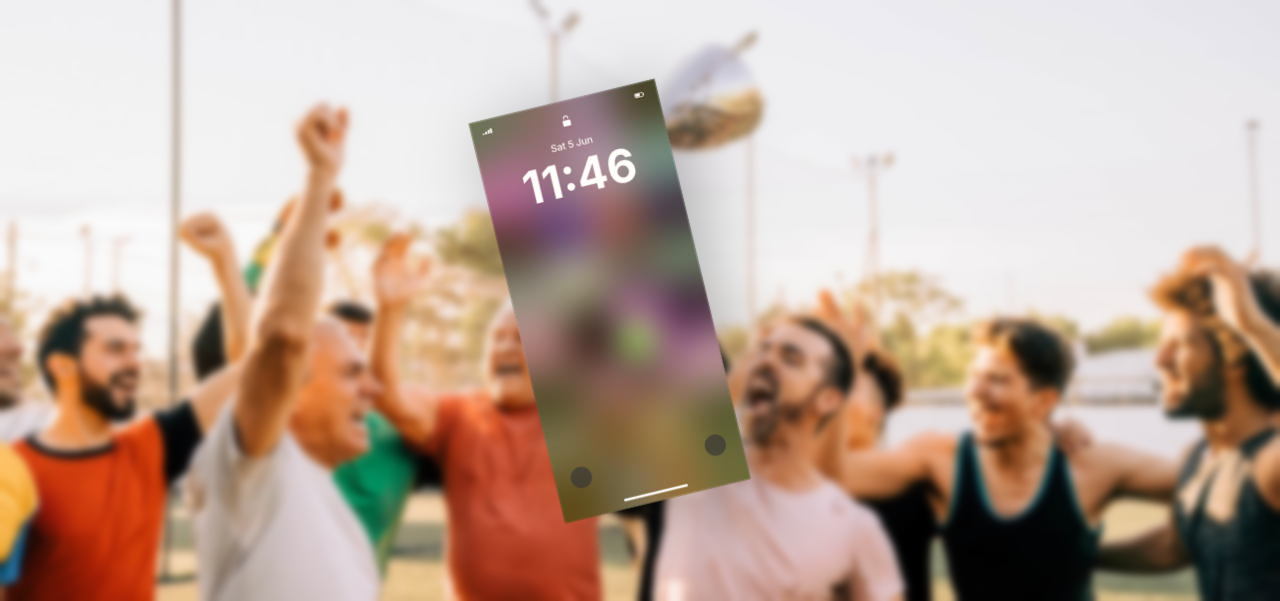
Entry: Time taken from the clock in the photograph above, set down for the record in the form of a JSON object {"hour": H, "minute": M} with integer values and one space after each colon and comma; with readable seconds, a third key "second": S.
{"hour": 11, "minute": 46}
